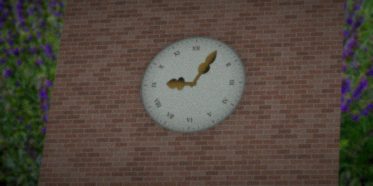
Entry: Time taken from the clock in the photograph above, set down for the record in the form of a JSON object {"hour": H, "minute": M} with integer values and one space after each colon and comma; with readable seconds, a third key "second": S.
{"hour": 9, "minute": 5}
